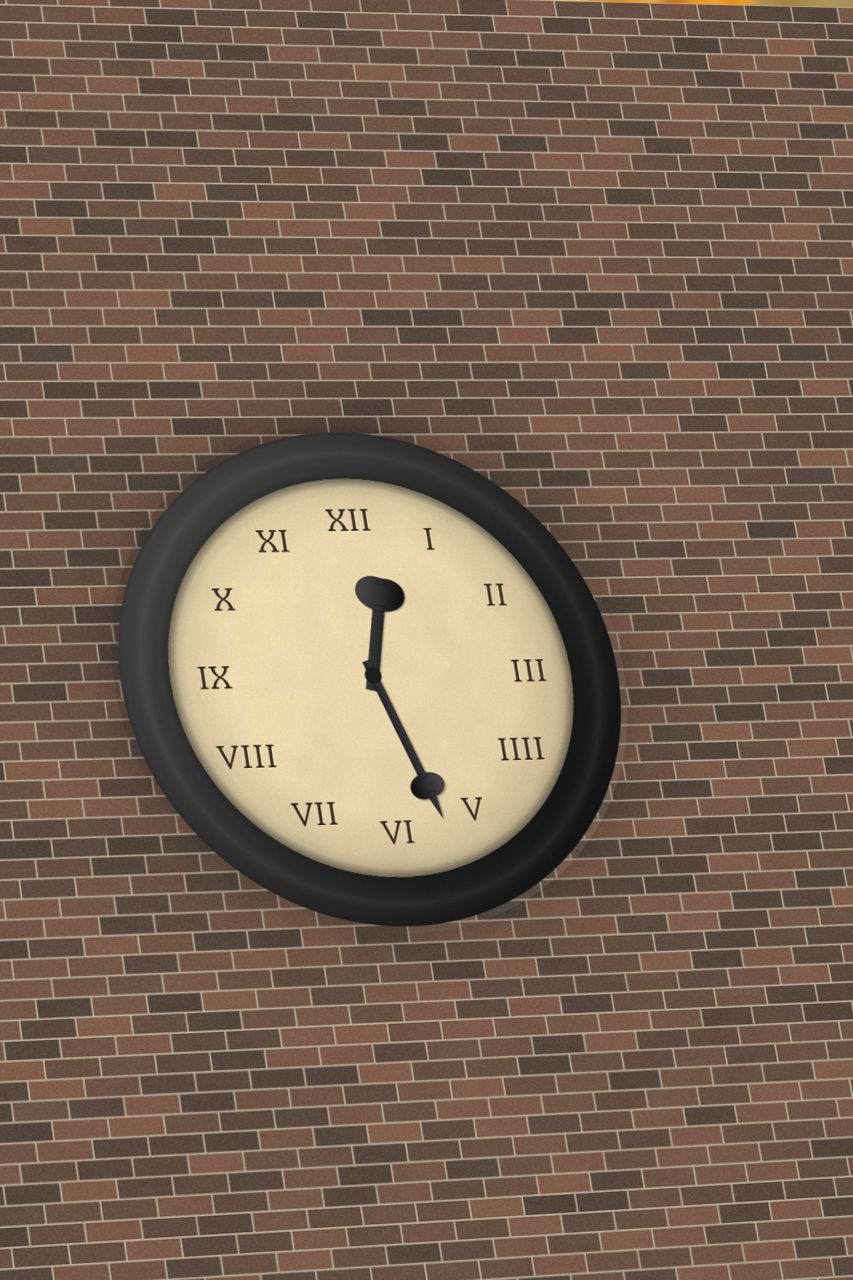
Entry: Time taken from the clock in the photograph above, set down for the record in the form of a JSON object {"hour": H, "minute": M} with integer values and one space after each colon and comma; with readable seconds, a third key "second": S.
{"hour": 12, "minute": 27}
